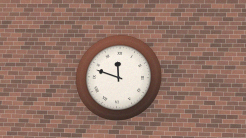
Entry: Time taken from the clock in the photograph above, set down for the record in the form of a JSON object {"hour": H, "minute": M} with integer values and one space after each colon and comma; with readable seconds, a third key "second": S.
{"hour": 11, "minute": 48}
